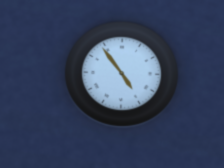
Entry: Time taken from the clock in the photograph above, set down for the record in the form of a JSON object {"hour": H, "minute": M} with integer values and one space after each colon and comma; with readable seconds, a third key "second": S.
{"hour": 4, "minute": 54}
